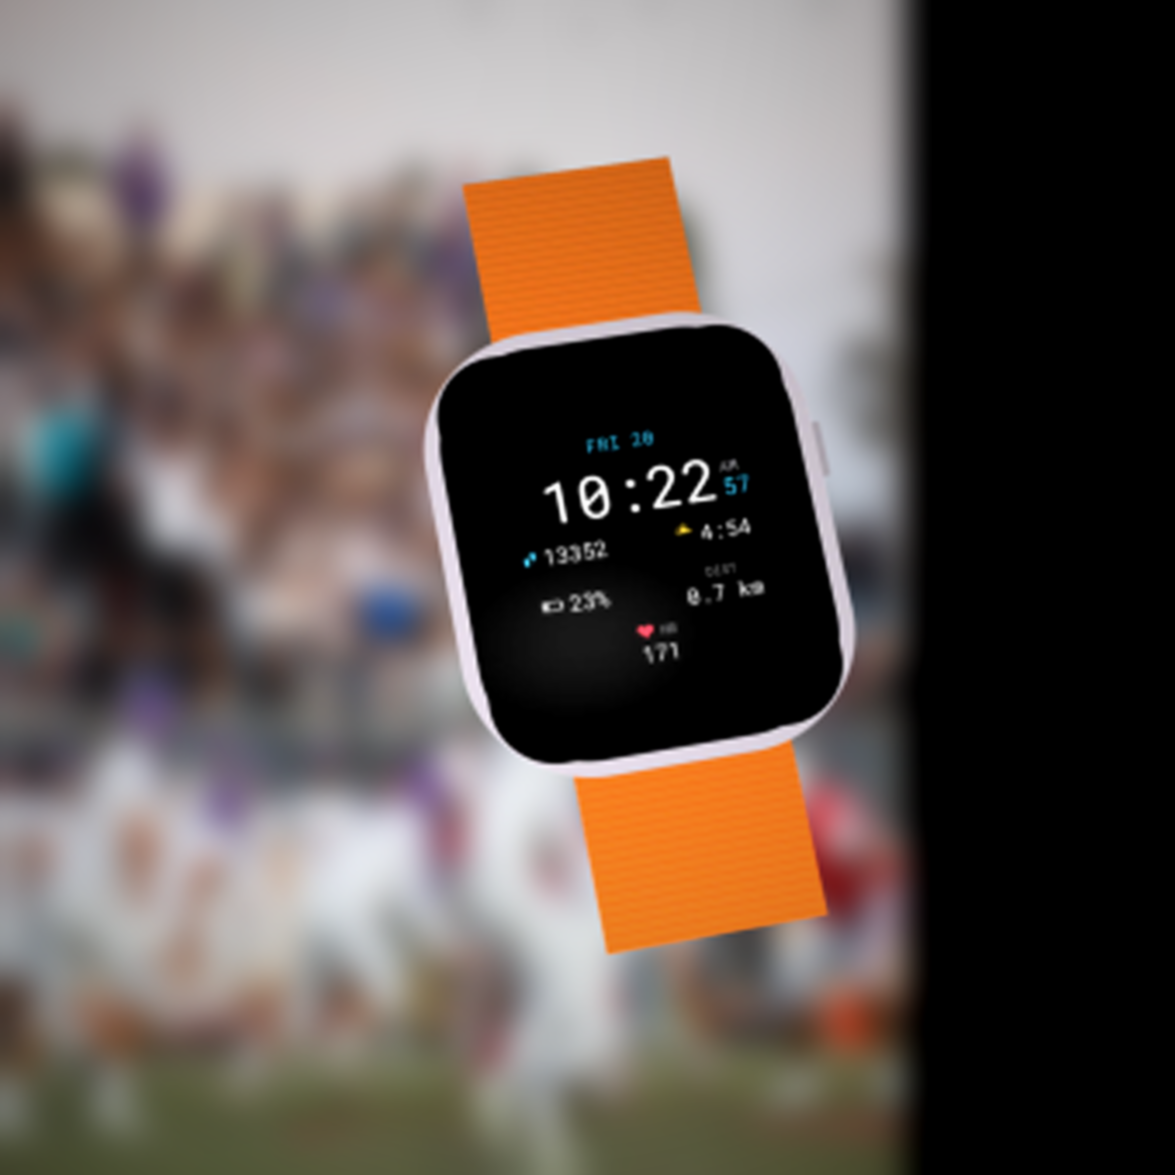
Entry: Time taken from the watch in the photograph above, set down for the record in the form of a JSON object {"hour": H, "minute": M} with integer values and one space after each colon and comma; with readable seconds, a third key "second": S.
{"hour": 10, "minute": 22}
